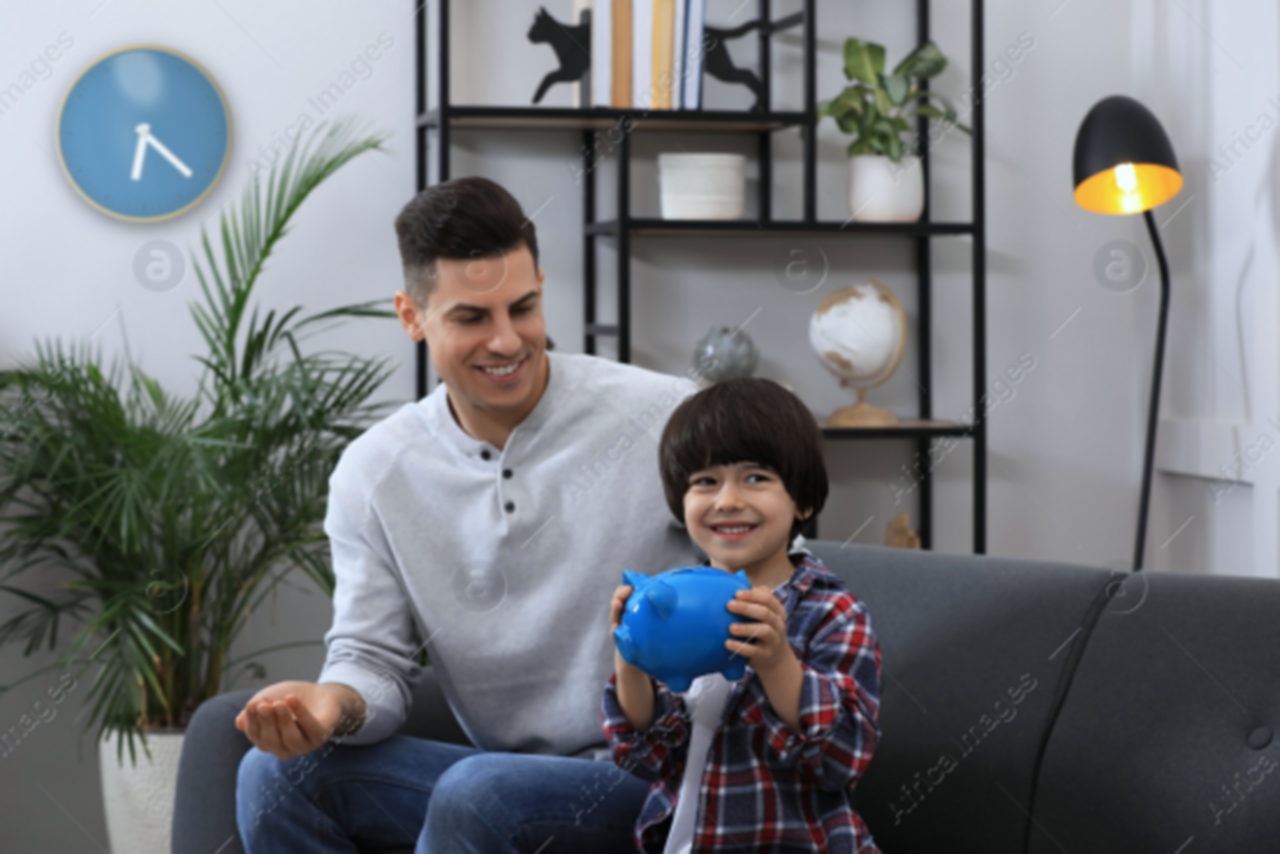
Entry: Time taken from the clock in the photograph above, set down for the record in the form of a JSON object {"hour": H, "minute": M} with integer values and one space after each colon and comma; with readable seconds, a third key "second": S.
{"hour": 6, "minute": 22}
